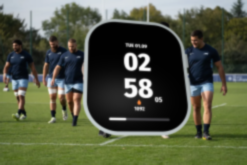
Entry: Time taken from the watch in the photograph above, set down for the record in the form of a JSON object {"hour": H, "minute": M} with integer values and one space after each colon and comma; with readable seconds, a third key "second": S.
{"hour": 2, "minute": 58}
